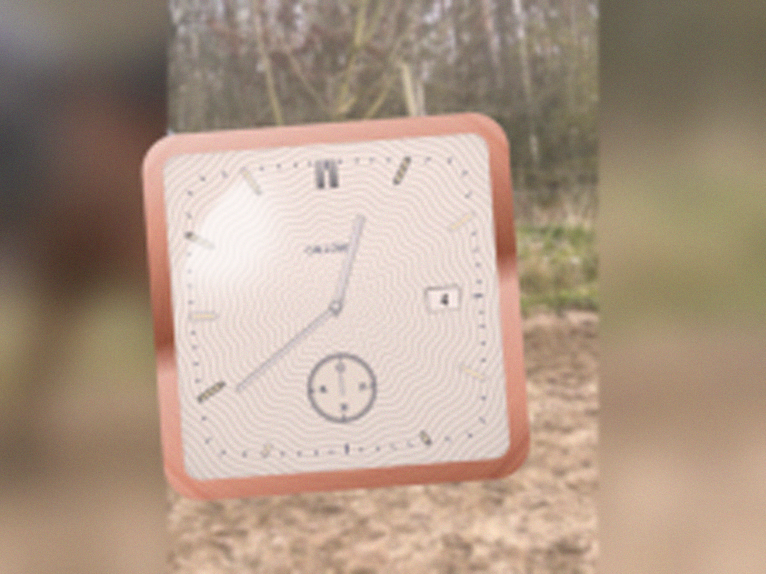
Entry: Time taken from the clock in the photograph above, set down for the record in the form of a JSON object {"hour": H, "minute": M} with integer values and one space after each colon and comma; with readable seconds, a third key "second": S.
{"hour": 12, "minute": 39}
